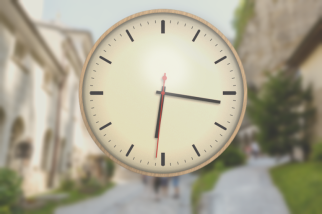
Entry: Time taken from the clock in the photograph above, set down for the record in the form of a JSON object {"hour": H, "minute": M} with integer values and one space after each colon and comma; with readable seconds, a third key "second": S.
{"hour": 6, "minute": 16, "second": 31}
